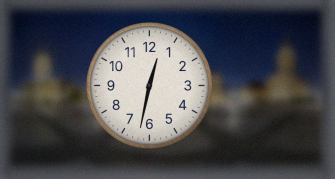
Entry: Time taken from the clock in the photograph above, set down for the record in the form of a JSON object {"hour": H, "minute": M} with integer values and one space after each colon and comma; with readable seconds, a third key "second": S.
{"hour": 12, "minute": 32}
